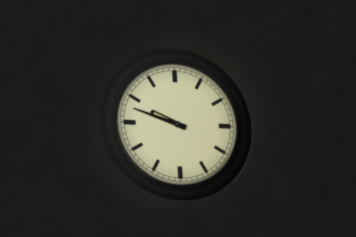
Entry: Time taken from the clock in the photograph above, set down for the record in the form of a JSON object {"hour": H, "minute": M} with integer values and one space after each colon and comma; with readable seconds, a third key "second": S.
{"hour": 9, "minute": 48}
